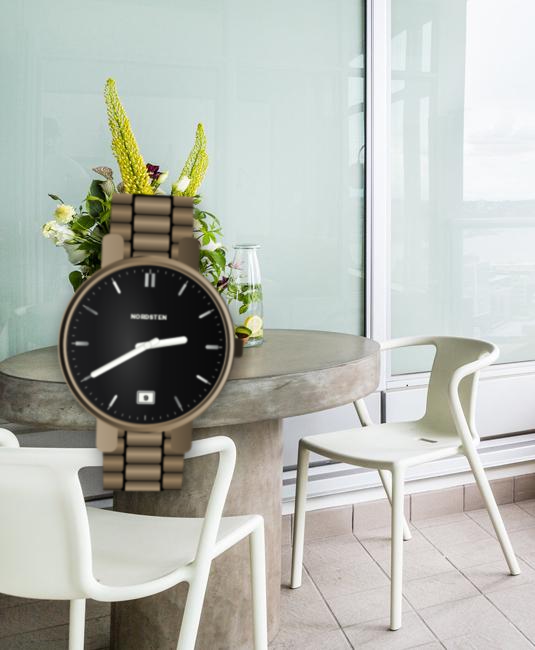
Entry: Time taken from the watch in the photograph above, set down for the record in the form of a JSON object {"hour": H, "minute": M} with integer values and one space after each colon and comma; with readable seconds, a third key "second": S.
{"hour": 2, "minute": 40}
